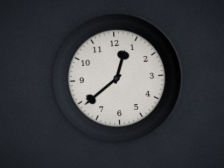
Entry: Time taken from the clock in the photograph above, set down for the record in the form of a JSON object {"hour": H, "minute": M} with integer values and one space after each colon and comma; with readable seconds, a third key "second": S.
{"hour": 12, "minute": 39}
